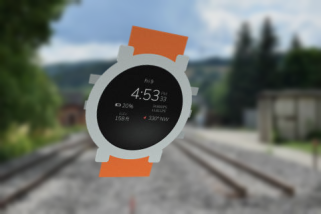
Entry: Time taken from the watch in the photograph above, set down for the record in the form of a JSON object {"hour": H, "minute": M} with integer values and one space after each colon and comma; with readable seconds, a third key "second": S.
{"hour": 4, "minute": 53}
